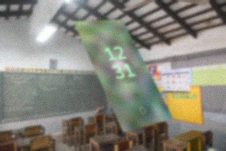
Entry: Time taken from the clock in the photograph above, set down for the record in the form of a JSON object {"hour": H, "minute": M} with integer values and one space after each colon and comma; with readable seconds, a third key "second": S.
{"hour": 12, "minute": 31}
